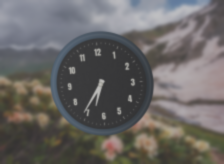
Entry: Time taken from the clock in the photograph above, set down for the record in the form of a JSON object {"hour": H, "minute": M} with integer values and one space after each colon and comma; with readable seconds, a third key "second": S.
{"hour": 6, "minute": 36}
